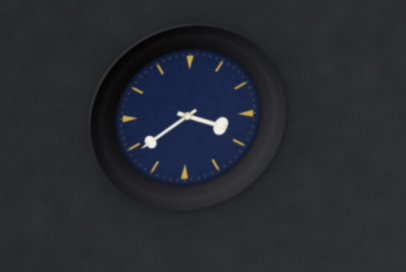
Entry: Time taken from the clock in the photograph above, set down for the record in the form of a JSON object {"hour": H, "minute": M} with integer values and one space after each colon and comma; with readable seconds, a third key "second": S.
{"hour": 3, "minute": 39}
